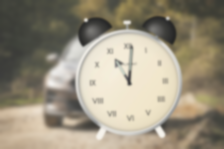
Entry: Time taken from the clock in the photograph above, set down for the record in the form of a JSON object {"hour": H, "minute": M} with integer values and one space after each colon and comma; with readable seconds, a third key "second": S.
{"hour": 11, "minute": 1}
